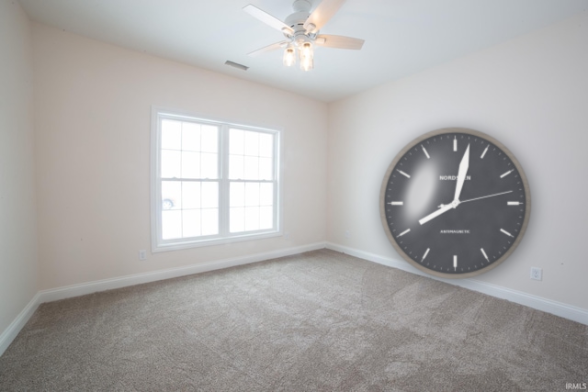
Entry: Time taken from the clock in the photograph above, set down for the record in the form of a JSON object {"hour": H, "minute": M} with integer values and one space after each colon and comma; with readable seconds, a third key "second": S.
{"hour": 8, "minute": 2, "second": 13}
